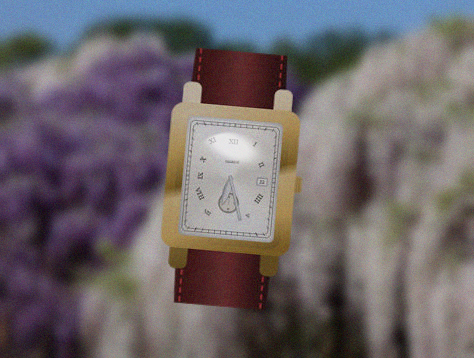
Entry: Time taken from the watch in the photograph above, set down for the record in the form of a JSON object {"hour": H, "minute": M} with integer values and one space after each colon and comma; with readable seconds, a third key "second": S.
{"hour": 6, "minute": 27}
